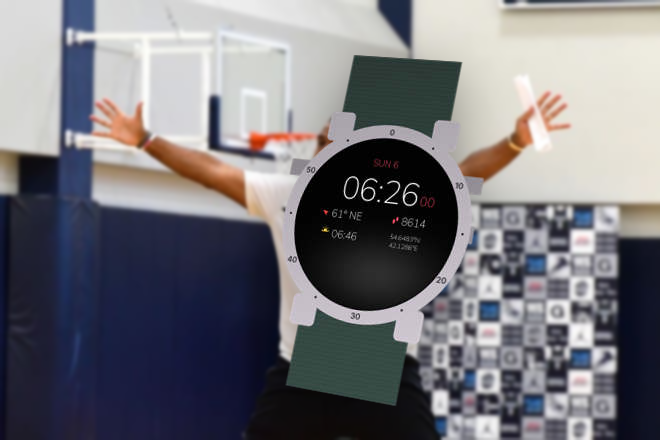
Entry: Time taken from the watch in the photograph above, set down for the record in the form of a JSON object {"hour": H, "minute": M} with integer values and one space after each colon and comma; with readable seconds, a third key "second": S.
{"hour": 6, "minute": 26, "second": 0}
